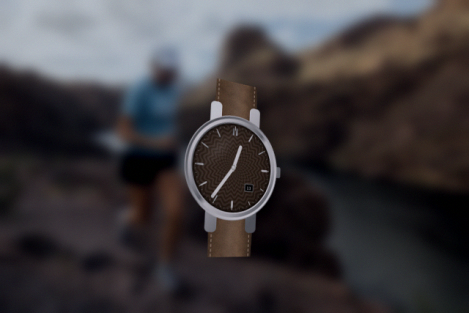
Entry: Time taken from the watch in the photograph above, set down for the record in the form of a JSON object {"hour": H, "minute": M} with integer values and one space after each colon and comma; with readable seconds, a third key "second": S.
{"hour": 12, "minute": 36}
